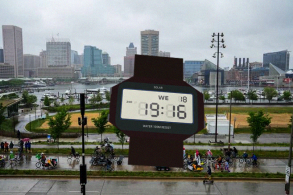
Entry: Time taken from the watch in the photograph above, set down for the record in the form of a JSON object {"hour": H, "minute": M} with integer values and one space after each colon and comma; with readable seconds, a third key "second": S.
{"hour": 19, "minute": 16}
